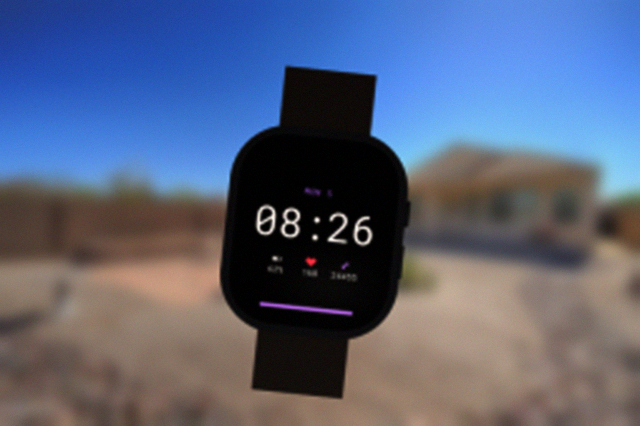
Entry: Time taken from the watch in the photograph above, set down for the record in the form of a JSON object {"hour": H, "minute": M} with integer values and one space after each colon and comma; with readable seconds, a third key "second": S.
{"hour": 8, "minute": 26}
